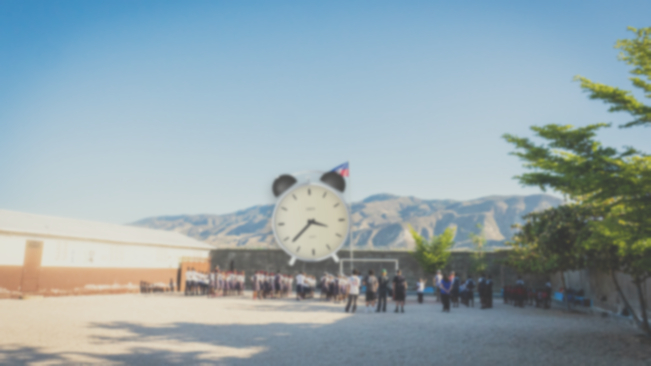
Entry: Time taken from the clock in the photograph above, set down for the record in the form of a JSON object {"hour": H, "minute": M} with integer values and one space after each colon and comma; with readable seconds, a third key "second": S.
{"hour": 3, "minute": 38}
